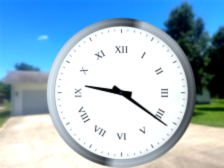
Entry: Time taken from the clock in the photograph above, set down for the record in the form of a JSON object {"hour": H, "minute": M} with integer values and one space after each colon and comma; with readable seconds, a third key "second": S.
{"hour": 9, "minute": 21}
